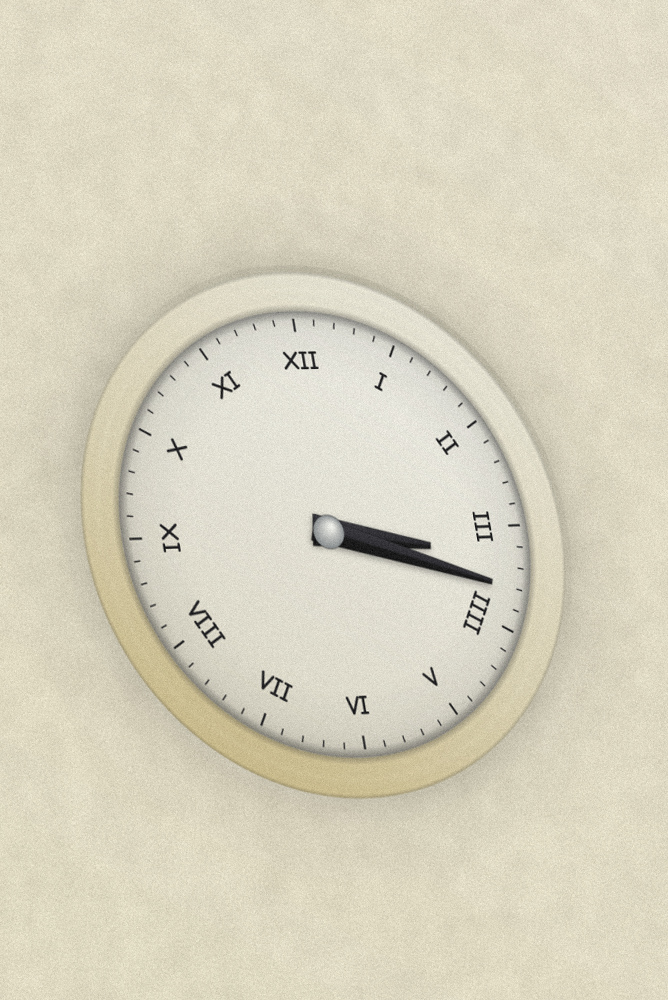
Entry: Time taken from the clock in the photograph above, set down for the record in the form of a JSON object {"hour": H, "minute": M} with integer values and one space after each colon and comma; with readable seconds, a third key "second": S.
{"hour": 3, "minute": 18}
